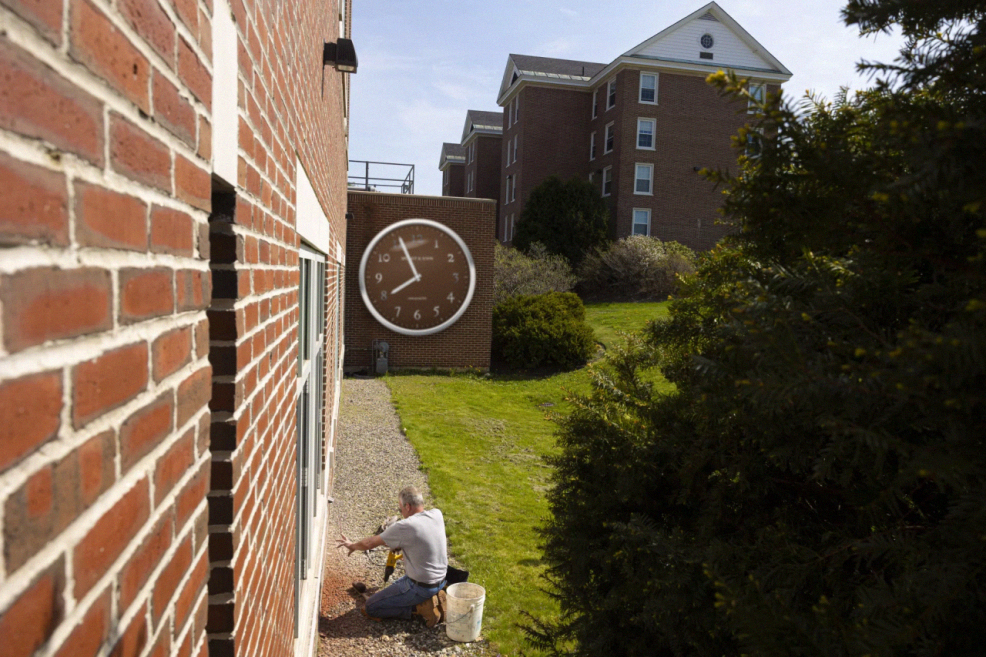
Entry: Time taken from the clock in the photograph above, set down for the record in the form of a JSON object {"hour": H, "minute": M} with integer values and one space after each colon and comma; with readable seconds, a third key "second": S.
{"hour": 7, "minute": 56}
